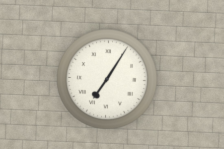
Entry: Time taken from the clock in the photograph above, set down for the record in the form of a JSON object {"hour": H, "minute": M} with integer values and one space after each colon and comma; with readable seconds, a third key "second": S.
{"hour": 7, "minute": 5}
